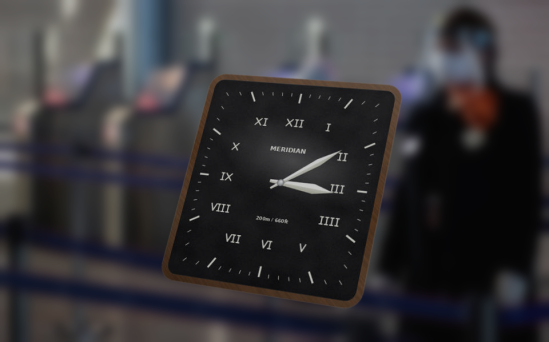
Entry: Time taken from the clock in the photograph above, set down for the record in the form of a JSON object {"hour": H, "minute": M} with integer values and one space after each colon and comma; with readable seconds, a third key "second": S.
{"hour": 3, "minute": 9}
